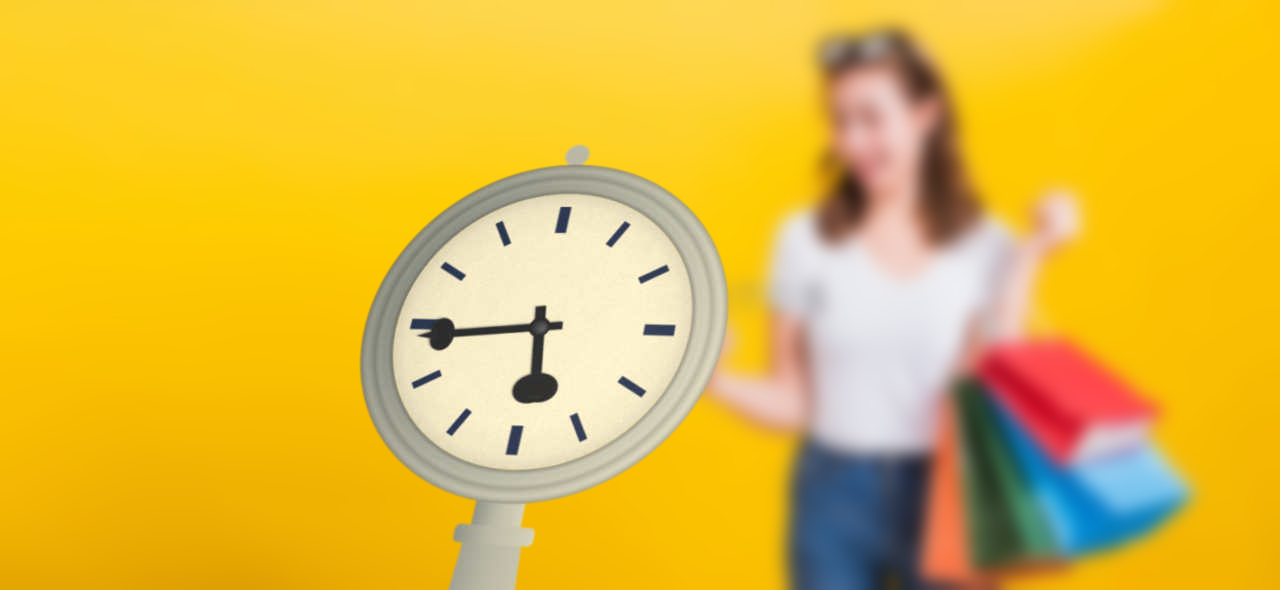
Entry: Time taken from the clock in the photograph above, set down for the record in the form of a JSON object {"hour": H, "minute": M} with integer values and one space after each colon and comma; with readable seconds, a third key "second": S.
{"hour": 5, "minute": 44}
